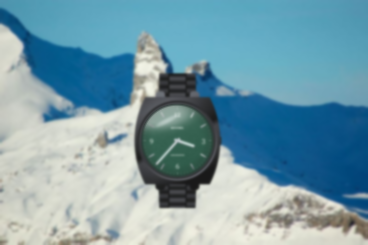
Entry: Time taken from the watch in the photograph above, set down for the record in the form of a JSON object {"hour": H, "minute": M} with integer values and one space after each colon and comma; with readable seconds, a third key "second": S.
{"hour": 3, "minute": 37}
